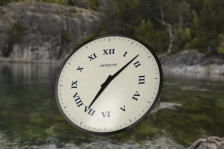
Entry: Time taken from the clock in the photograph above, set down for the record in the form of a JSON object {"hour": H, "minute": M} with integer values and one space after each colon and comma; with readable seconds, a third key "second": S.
{"hour": 7, "minute": 8}
